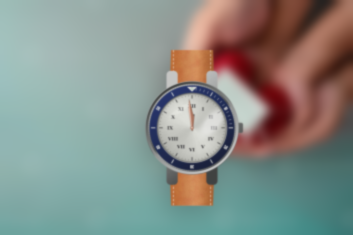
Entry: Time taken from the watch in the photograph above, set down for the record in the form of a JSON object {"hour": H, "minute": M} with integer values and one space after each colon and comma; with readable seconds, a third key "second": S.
{"hour": 11, "minute": 59}
